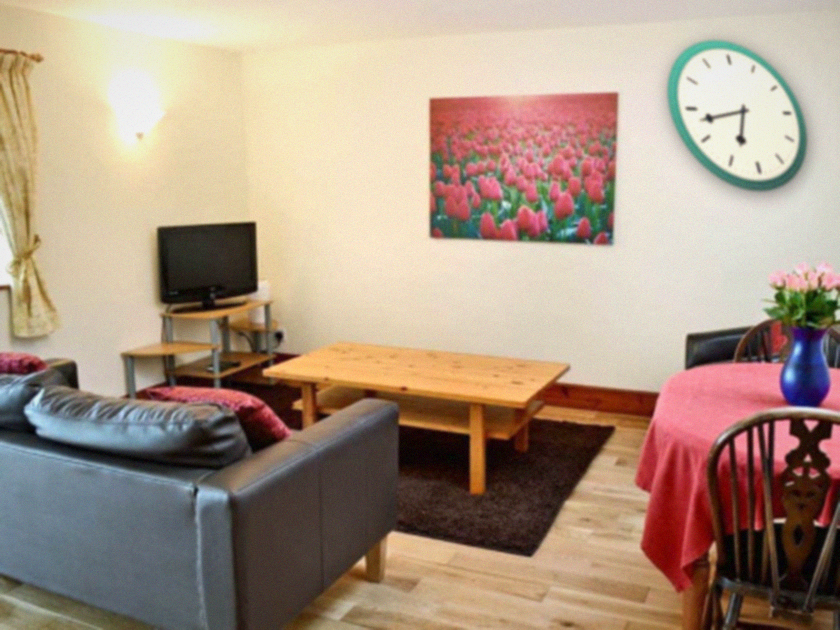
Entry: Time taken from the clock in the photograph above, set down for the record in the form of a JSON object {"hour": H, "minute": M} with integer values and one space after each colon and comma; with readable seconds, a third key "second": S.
{"hour": 6, "minute": 43}
